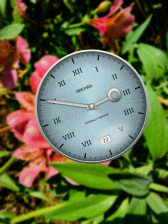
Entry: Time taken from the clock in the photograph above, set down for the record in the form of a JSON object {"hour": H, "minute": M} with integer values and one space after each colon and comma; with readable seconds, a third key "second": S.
{"hour": 2, "minute": 50}
